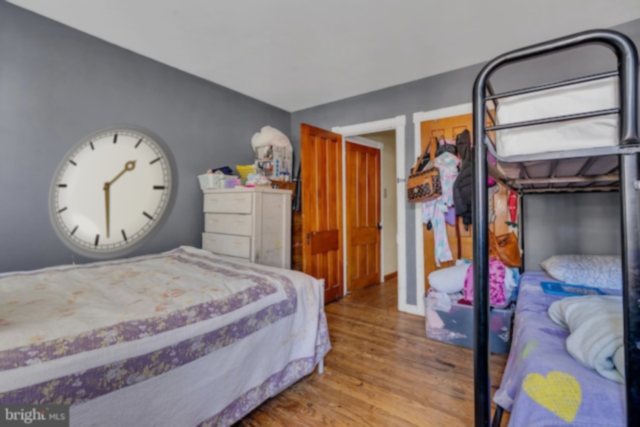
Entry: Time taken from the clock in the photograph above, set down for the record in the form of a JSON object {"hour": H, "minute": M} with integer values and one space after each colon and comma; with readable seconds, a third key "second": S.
{"hour": 1, "minute": 28}
